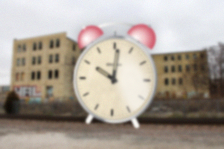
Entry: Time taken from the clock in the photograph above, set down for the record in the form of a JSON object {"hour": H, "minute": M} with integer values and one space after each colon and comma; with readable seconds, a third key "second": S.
{"hour": 10, "minute": 1}
